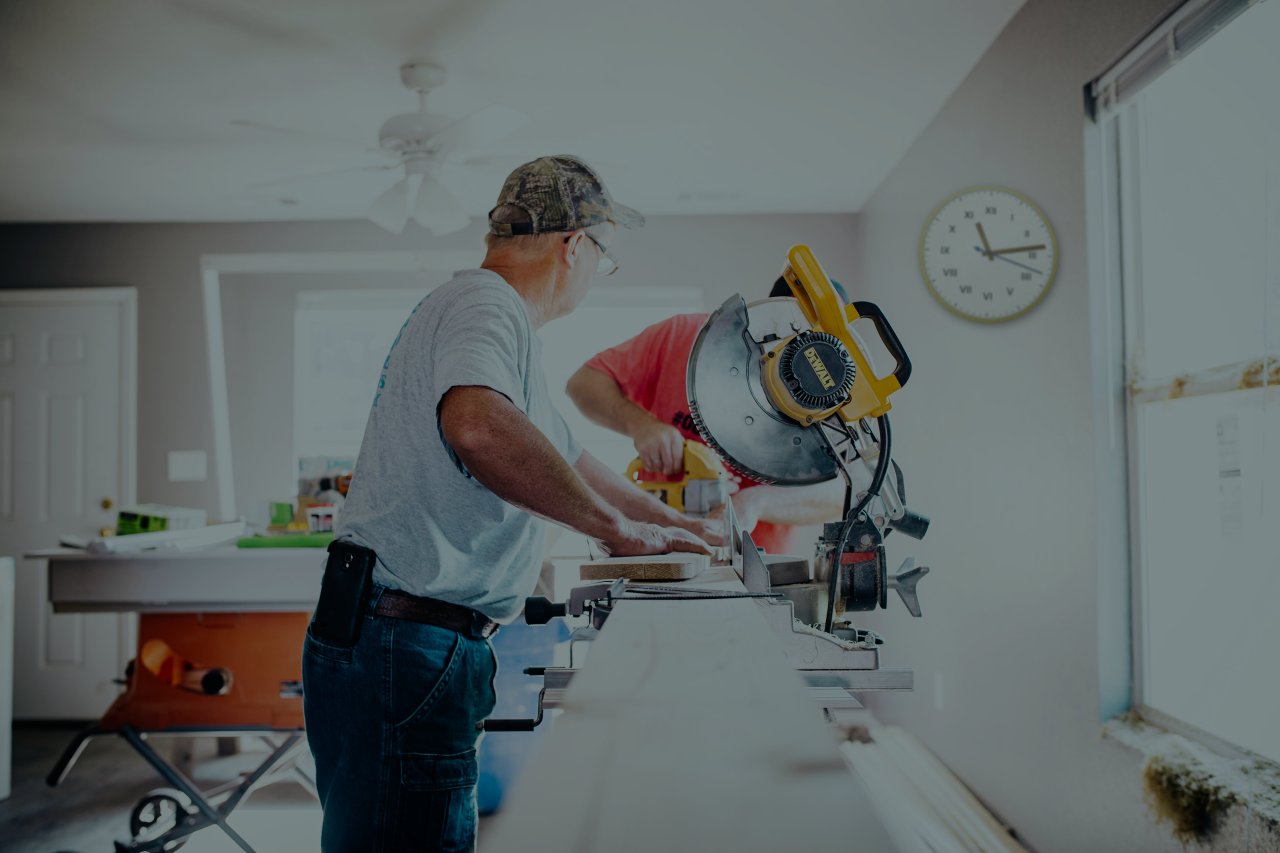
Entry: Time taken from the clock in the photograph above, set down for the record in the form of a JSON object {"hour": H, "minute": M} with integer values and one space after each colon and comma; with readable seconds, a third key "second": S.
{"hour": 11, "minute": 13, "second": 18}
